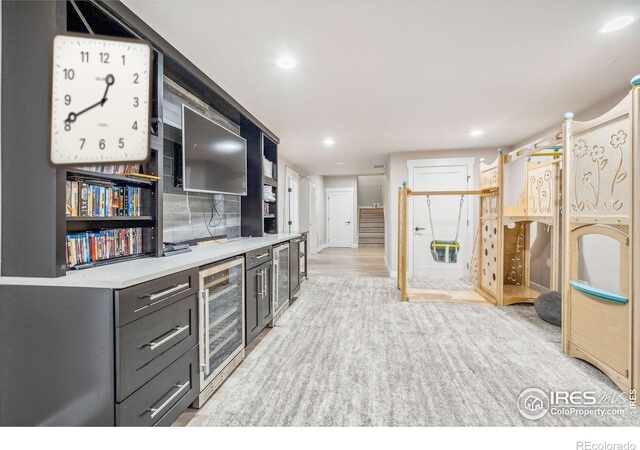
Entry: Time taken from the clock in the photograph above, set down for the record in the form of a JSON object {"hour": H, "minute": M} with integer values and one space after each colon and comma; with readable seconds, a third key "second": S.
{"hour": 12, "minute": 41}
